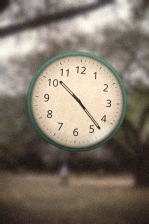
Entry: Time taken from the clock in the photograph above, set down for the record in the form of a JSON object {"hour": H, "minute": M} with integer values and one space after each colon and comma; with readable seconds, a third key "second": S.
{"hour": 10, "minute": 23}
